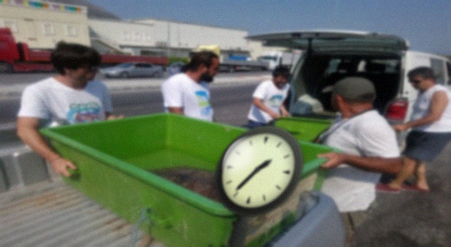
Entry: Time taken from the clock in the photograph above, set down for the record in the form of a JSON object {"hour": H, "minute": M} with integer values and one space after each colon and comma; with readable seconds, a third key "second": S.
{"hour": 1, "minute": 36}
